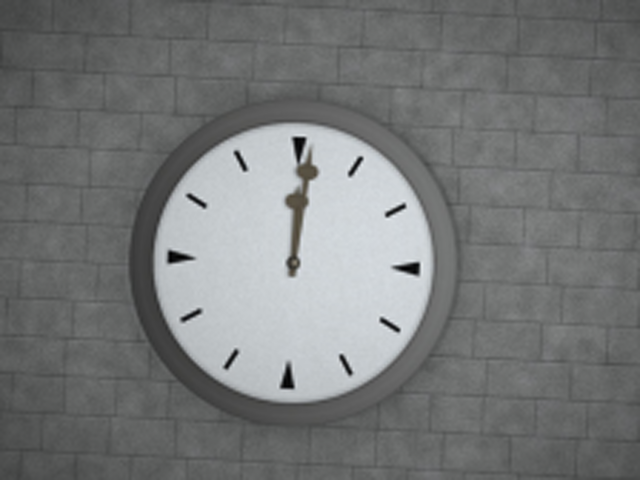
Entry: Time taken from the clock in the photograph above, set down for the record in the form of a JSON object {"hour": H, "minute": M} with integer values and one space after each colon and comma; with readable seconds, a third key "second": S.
{"hour": 12, "minute": 1}
